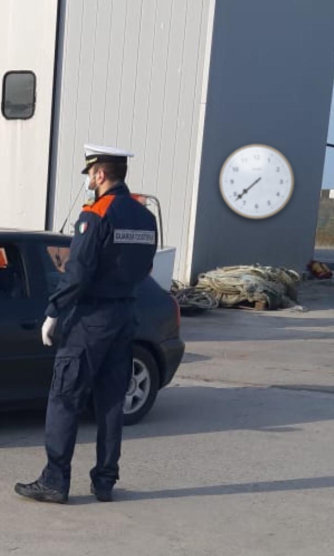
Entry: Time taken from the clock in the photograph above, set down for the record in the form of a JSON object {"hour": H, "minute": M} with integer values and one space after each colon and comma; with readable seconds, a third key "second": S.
{"hour": 7, "minute": 38}
